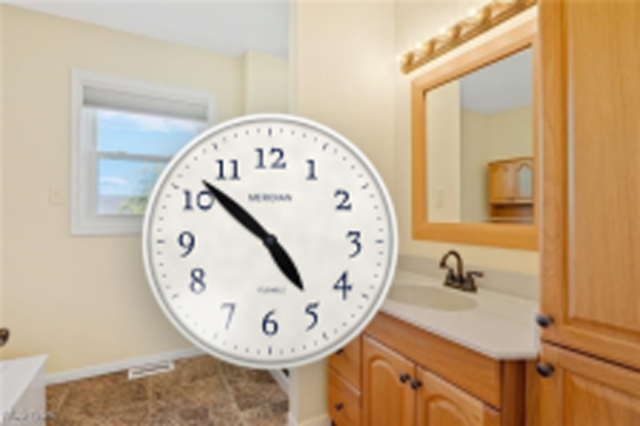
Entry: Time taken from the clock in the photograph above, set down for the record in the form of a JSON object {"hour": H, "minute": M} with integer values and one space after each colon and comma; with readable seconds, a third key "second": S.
{"hour": 4, "minute": 52}
